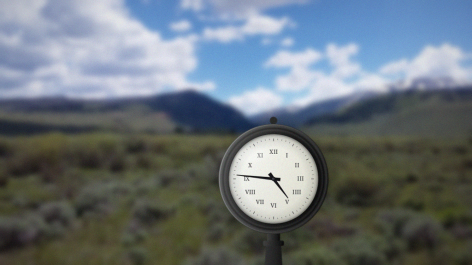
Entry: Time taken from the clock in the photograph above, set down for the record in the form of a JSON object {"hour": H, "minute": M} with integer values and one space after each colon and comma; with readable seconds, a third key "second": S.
{"hour": 4, "minute": 46}
